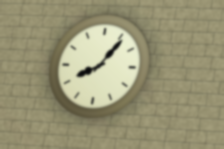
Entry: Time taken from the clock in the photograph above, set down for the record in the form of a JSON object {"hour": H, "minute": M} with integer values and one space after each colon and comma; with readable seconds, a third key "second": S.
{"hour": 8, "minute": 6}
